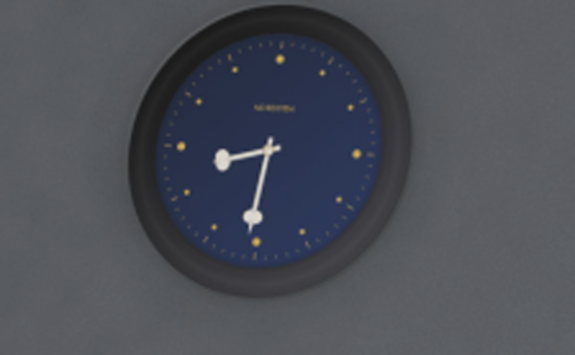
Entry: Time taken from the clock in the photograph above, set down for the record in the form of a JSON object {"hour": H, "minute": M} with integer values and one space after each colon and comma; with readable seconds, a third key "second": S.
{"hour": 8, "minute": 31}
